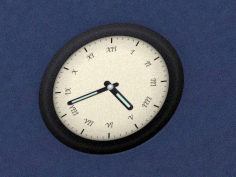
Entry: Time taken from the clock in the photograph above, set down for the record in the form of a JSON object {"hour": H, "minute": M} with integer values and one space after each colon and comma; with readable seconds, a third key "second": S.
{"hour": 4, "minute": 42}
